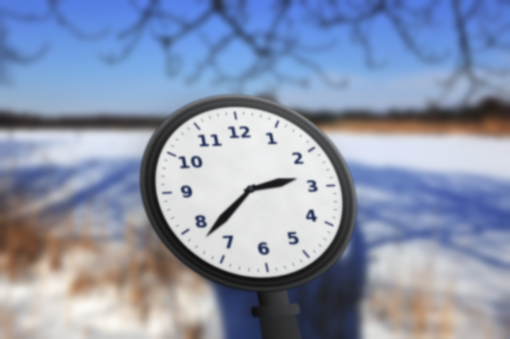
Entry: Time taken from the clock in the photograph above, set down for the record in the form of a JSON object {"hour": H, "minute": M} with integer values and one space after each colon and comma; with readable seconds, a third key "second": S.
{"hour": 2, "minute": 38}
